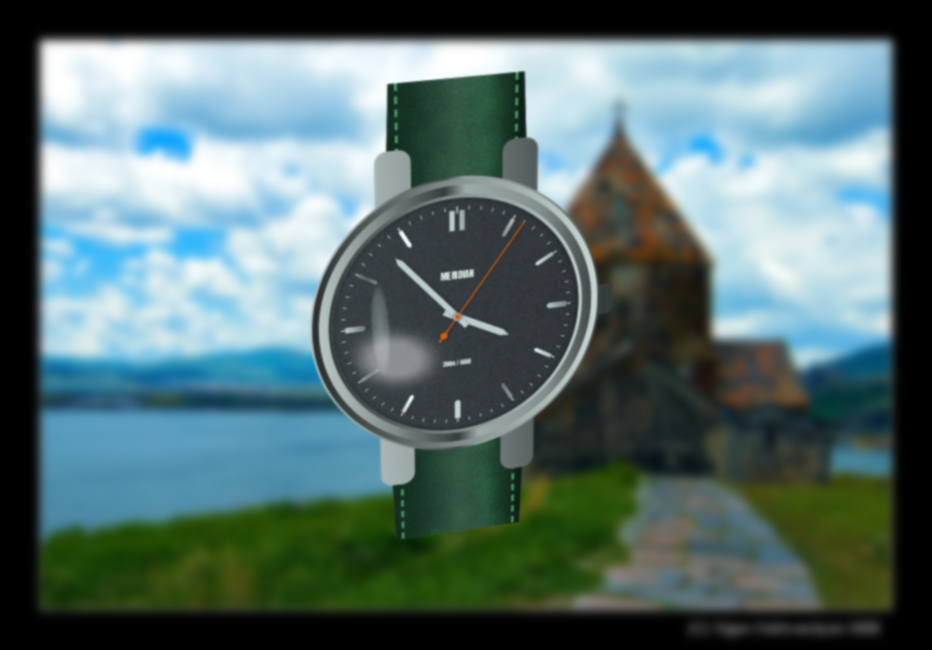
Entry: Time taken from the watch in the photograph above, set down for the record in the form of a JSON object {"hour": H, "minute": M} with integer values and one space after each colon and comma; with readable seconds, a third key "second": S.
{"hour": 3, "minute": 53, "second": 6}
